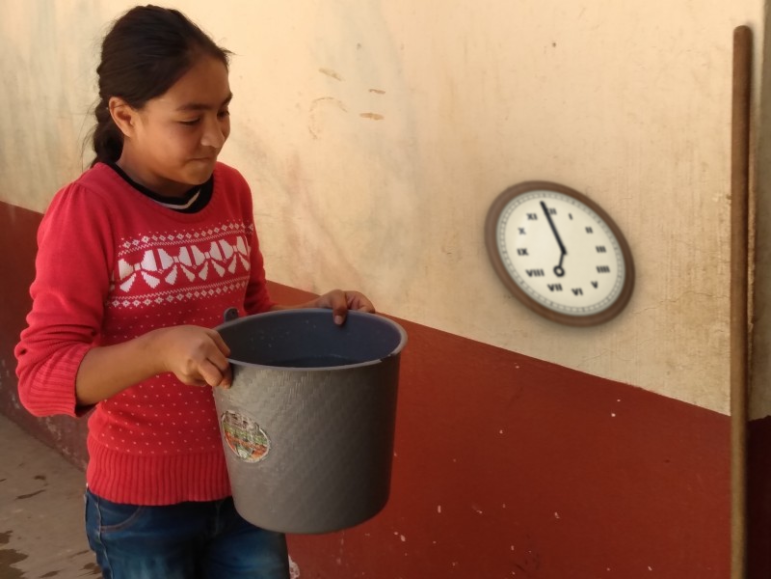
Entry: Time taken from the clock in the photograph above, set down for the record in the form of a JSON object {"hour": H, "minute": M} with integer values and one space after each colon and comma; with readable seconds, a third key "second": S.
{"hour": 6, "minute": 59}
